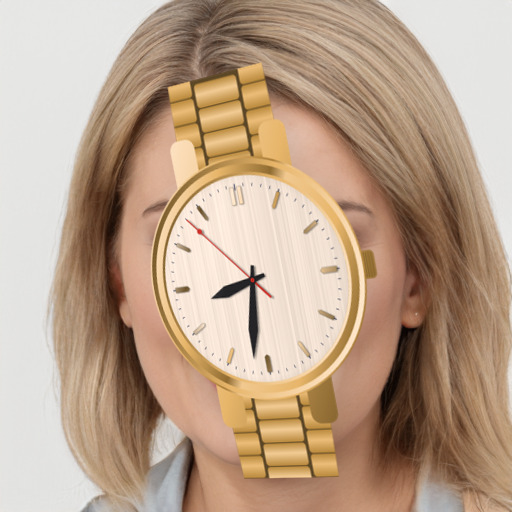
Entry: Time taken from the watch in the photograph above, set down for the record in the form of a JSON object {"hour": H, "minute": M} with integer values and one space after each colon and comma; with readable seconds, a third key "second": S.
{"hour": 8, "minute": 31, "second": 53}
